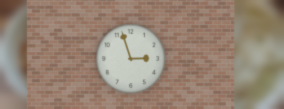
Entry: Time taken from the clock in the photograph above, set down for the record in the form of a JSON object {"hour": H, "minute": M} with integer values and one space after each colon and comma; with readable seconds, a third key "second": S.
{"hour": 2, "minute": 57}
